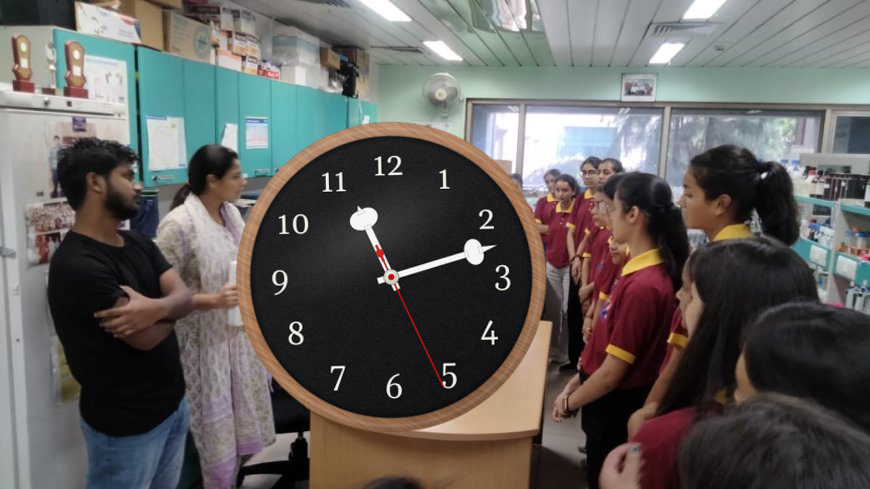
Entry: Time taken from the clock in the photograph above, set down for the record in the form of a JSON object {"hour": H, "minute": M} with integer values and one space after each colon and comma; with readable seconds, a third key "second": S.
{"hour": 11, "minute": 12, "second": 26}
